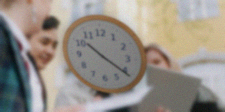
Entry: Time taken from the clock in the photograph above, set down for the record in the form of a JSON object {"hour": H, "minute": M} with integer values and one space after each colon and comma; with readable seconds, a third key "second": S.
{"hour": 10, "minute": 21}
